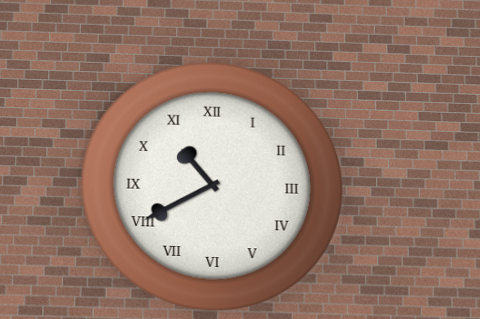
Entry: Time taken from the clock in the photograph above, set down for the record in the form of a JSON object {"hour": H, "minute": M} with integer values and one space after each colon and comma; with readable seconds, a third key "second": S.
{"hour": 10, "minute": 40}
